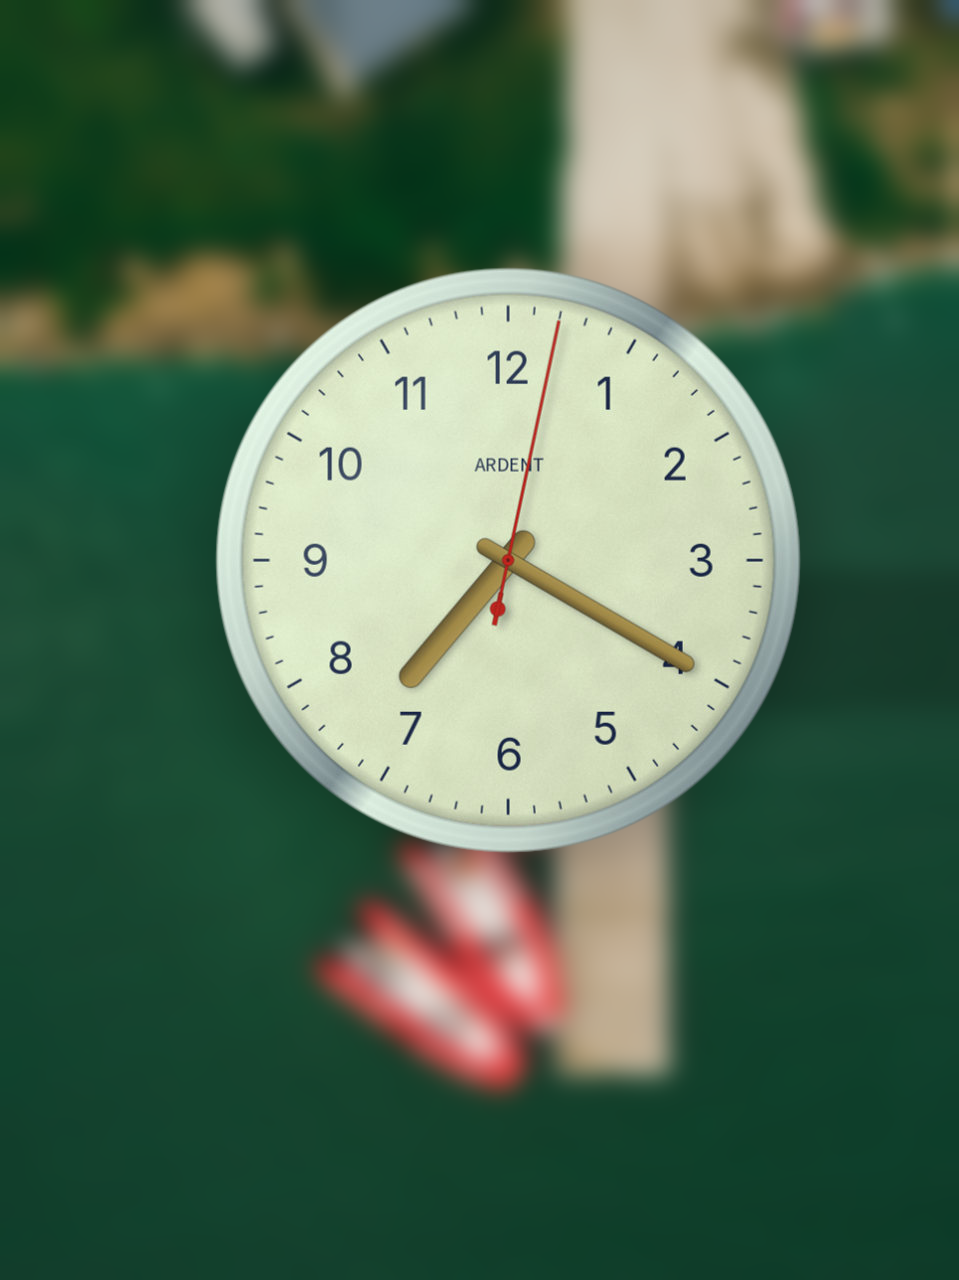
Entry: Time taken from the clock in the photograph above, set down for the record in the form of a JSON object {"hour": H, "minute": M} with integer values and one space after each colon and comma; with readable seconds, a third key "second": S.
{"hour": 7, "minute": 20, "second": 2}
